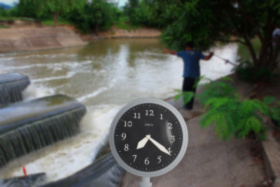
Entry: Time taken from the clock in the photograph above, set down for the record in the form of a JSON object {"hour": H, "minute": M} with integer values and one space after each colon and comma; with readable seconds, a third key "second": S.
{"hour": 7, "minute": 21}
